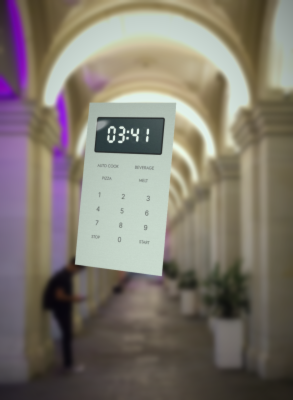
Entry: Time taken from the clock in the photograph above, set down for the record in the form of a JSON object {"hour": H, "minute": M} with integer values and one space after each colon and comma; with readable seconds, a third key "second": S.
{"hour": 3, "minute": 41}
